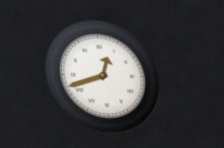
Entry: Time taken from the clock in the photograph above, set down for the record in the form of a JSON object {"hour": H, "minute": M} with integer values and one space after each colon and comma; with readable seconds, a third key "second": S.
{"hour": 12, "minute": 42}
